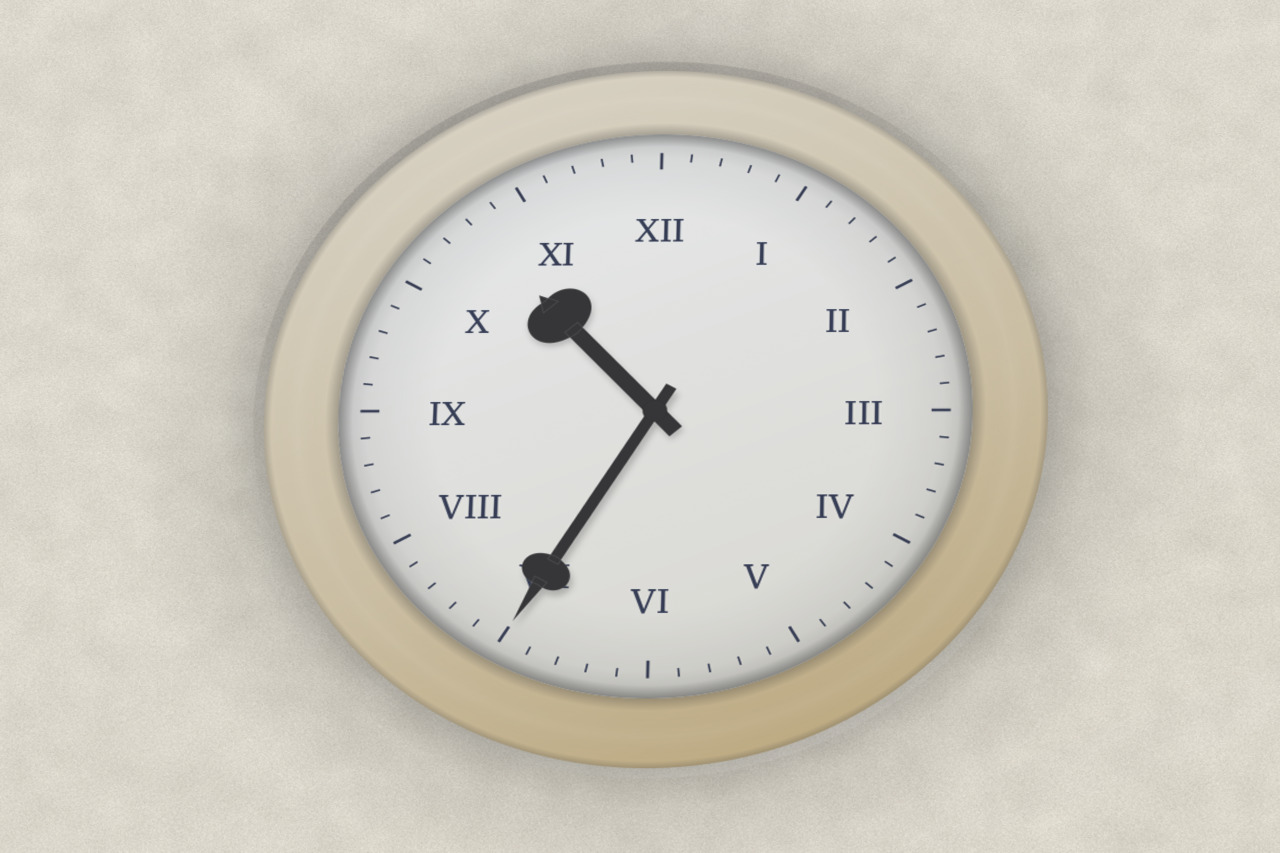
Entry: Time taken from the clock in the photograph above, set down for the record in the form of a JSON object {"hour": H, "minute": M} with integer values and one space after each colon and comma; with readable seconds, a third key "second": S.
{"hour": 10, "minute": 35}
